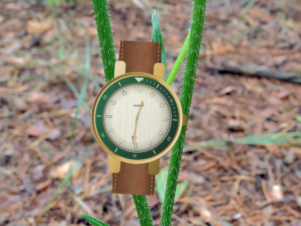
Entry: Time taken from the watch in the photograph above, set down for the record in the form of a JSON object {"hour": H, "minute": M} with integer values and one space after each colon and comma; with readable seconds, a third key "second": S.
{"hour": 12, "minute": 31}
